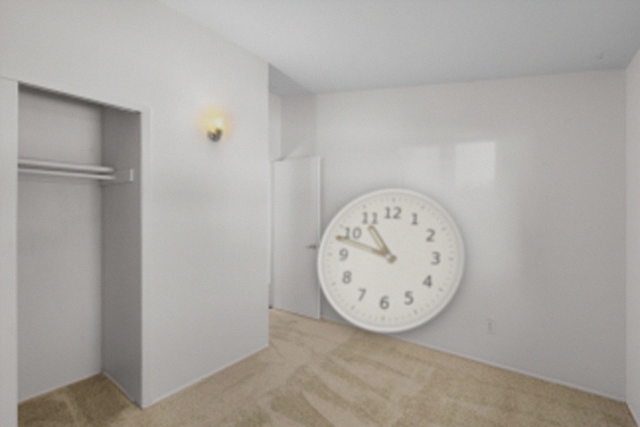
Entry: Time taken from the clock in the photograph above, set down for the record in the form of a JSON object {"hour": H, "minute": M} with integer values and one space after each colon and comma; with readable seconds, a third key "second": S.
{"hour": 10, "minute": 48}
